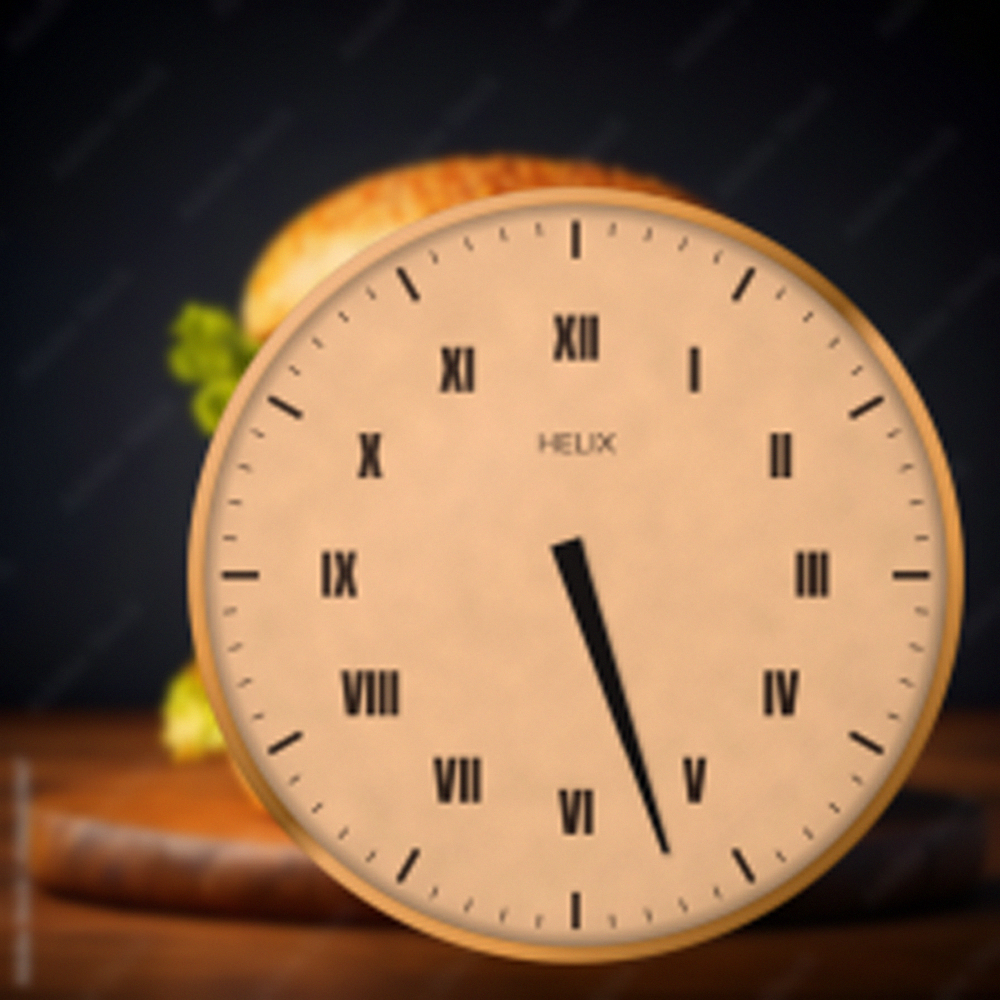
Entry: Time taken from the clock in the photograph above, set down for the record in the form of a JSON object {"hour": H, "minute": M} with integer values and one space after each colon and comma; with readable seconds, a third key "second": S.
{"hour": 5, "minute": 27}
